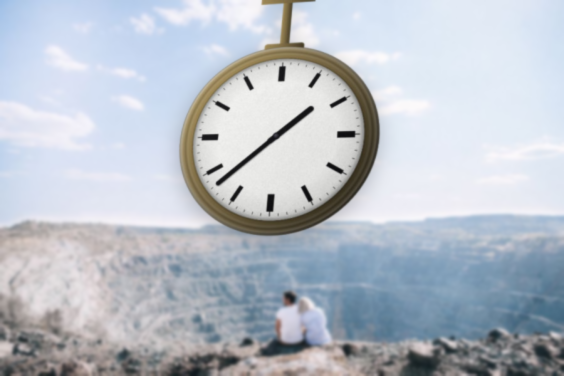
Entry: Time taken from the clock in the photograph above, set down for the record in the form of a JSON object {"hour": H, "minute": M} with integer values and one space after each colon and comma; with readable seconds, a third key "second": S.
{"hour": 1, "minute": 38}
